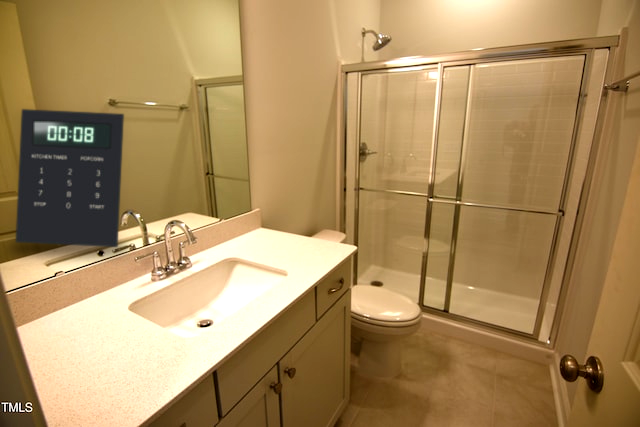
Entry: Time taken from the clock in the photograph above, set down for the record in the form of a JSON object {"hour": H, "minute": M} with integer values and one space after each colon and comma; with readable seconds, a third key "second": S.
{"hour": 0, "minute": 8}
